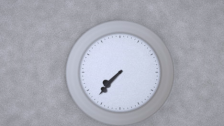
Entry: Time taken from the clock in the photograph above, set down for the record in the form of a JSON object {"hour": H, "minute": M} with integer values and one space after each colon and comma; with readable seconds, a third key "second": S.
{"hour": 7, "minute": 37}
